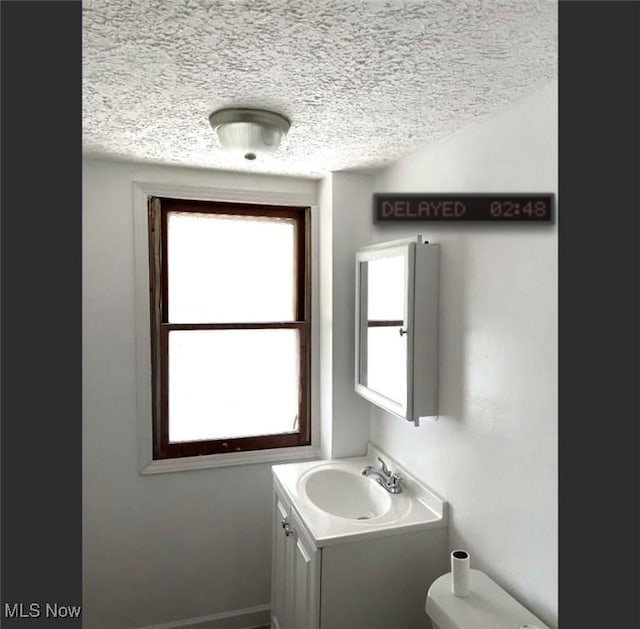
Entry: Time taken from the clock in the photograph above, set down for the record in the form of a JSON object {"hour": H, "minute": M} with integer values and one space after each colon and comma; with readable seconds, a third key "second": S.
{"hour": 2, "minute": 48}
